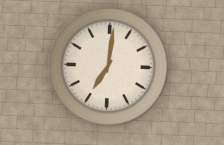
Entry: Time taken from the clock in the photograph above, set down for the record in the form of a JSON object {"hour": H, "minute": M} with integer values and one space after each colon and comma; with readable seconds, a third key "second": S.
{"hour": 7, "minute": 1}
